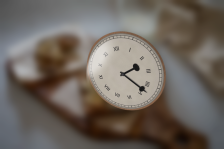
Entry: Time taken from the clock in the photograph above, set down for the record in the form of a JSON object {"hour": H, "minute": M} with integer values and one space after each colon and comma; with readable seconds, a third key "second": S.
{"hour": 2, "minute": 23}
